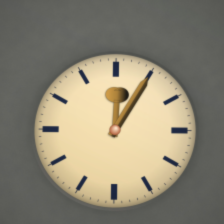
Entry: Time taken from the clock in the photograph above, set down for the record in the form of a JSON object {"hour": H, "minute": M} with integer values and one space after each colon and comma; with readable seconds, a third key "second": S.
{"hour": 12, "minute": 5}
